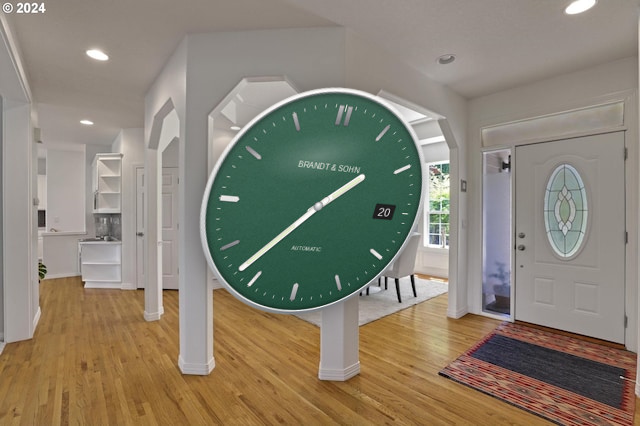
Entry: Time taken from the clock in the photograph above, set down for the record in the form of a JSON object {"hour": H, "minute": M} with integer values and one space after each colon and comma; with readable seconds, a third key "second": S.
{"hour": 1, "minute": 37}
